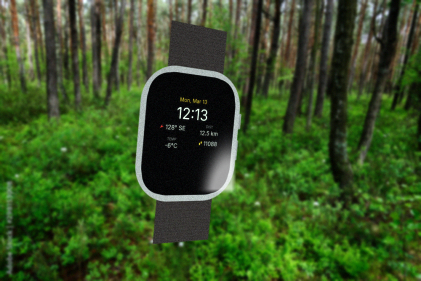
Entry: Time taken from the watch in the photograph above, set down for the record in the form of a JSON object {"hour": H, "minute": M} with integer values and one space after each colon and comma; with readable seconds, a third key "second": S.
{"hour": 12, "minute": 13}
